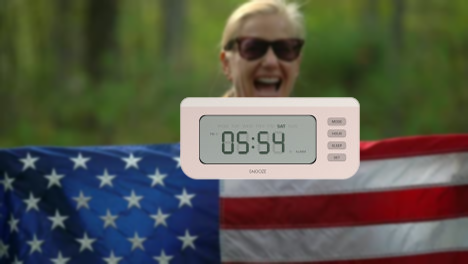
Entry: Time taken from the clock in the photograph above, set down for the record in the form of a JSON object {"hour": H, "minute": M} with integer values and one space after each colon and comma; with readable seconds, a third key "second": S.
{"hour": 5, "minute": 54}
